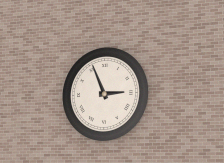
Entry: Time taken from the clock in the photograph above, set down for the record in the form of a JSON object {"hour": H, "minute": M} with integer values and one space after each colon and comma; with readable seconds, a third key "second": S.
{"hour": 2, "minute": 56}
